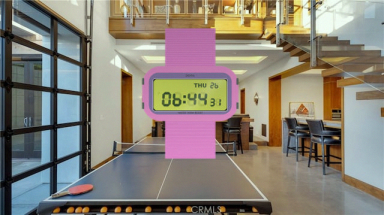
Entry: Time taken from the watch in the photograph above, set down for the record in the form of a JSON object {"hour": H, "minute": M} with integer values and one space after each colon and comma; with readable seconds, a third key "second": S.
{"hour": 6, "minute": 44, "second": 31}
